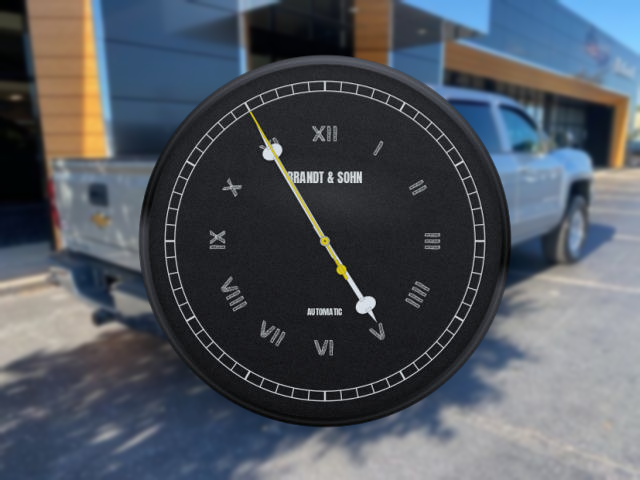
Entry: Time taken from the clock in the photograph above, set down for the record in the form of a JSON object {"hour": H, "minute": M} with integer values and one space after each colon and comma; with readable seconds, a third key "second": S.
{"hour": 4, "minute": 54, "second": 55}
